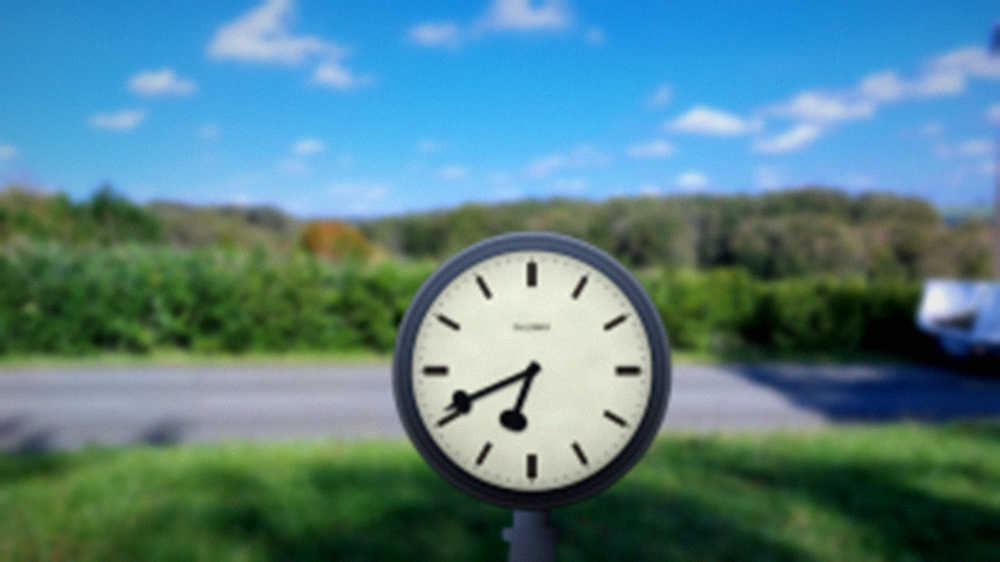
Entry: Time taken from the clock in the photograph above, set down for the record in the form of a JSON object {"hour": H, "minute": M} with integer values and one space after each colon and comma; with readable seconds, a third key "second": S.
{"hour": 6, "minute": 41}
